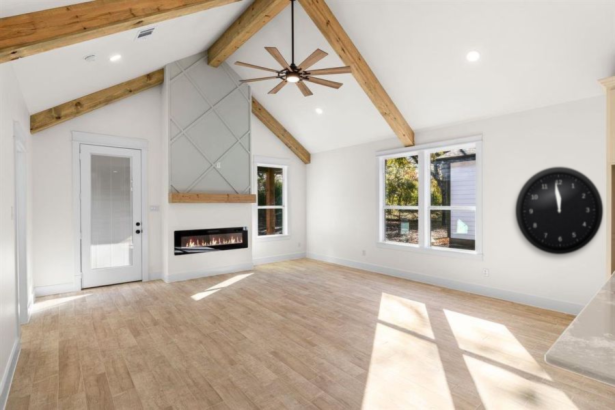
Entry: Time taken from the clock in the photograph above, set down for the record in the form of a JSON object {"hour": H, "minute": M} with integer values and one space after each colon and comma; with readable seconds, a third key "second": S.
{"hour": 11, "minute": 59}
